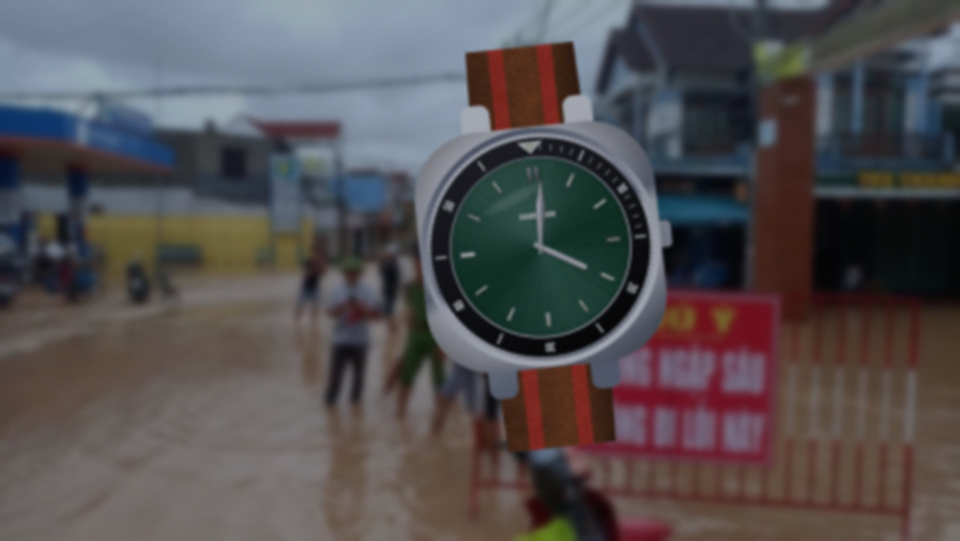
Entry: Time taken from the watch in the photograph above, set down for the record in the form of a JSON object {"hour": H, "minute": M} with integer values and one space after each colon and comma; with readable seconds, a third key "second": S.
{"hour": 4, "minute": 1}
